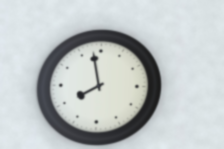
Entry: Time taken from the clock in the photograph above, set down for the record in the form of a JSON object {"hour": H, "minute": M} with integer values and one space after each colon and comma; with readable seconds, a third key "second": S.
{"hour": 7, "minute": 58}
